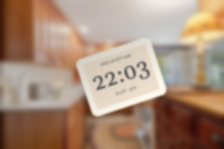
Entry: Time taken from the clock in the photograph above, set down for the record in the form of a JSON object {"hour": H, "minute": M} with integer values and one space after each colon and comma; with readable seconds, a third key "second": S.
{"hour": 22, "minute": 3}
